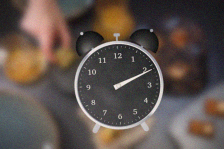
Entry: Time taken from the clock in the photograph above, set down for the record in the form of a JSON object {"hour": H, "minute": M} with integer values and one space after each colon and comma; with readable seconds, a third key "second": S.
{"hour": 2, "minute": 11}
